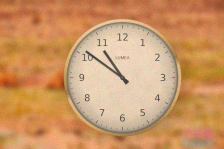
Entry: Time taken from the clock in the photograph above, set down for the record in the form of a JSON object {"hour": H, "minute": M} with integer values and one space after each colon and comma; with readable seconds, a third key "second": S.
{"hour": 10, "minute": 51}
